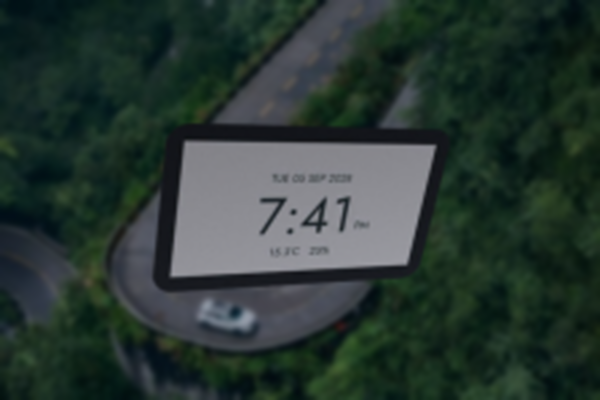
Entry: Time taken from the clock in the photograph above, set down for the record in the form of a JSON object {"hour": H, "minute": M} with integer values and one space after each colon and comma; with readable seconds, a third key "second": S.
{"hour": 7, "minute": 41}
